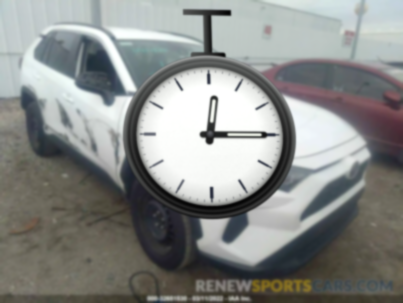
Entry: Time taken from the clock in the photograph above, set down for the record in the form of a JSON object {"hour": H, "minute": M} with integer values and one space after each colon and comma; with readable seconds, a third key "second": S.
{"hour": 12, "minute": 15}
